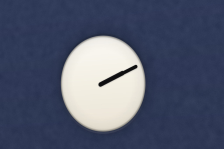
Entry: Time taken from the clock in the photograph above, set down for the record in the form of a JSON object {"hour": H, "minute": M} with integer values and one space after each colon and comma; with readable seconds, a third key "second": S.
{"hour": 2, "minute": 11}
